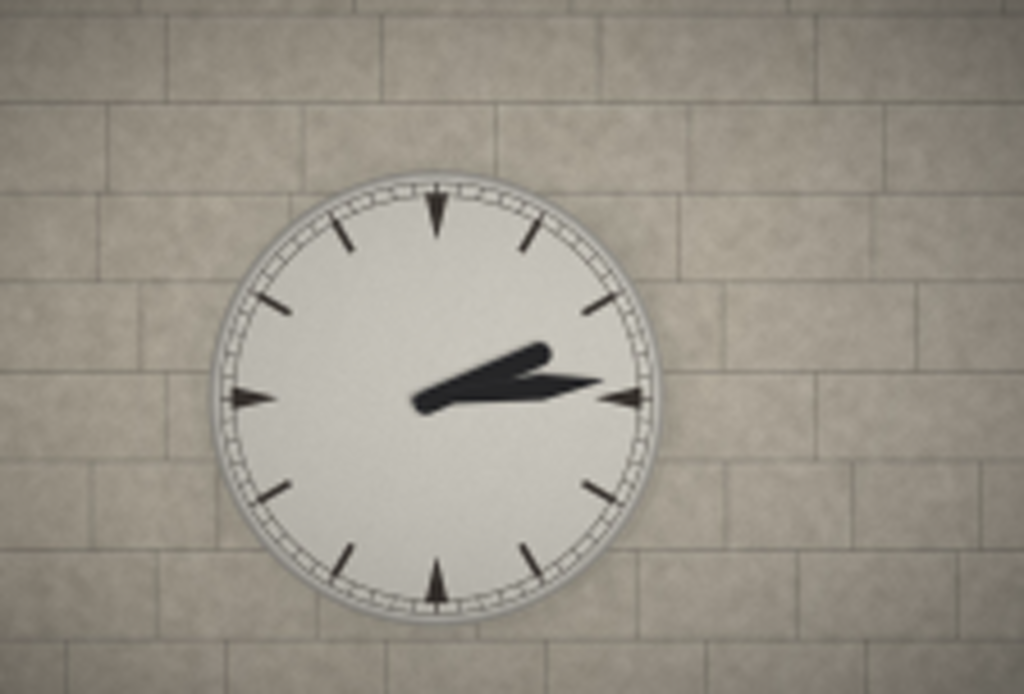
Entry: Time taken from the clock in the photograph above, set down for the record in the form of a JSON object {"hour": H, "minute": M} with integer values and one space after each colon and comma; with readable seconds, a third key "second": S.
{"hour": 2, "minute": 14}
